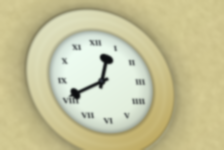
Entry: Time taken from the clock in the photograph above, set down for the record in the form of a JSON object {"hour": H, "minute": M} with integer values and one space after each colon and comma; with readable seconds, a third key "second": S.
{"hour": 12, "minute": 41}
